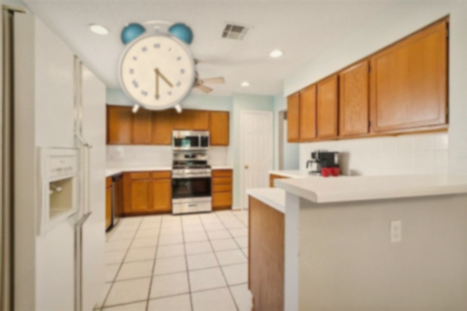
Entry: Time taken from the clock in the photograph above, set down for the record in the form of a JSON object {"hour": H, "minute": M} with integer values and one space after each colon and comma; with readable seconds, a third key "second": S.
{"hour": 4, "minute": 30}
